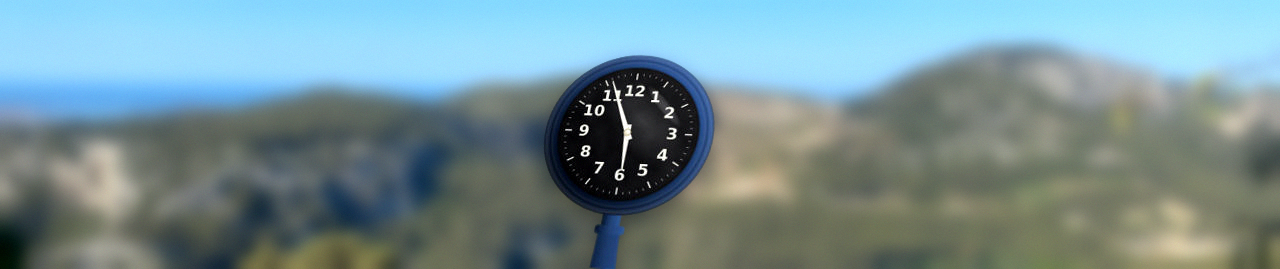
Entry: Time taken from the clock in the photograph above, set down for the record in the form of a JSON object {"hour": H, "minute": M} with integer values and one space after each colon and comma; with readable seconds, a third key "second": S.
{"hour": 5, "minute": 56}
